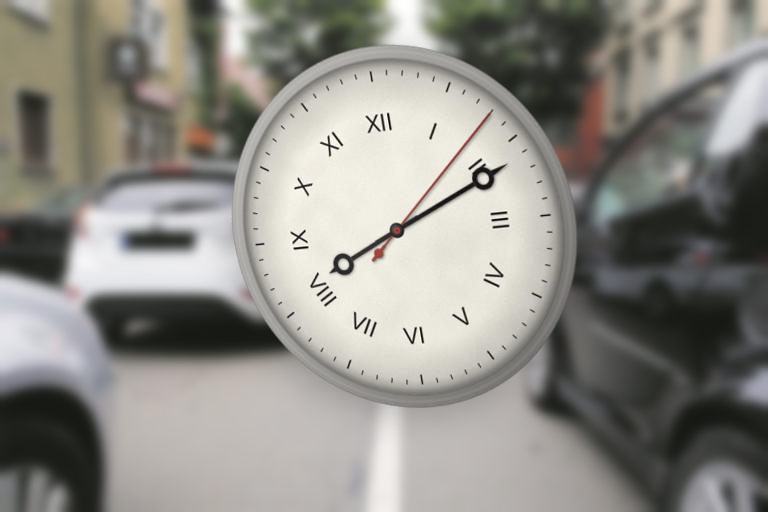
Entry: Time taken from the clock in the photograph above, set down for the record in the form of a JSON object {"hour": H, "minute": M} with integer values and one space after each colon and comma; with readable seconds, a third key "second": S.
{"hour": 8, "minute": 11, "second": 8}
